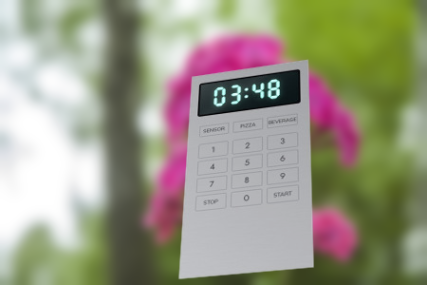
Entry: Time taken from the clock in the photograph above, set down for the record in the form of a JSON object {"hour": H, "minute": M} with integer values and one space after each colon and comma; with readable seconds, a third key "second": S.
{"hour": 3, "minute": 48}
